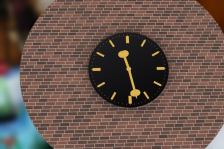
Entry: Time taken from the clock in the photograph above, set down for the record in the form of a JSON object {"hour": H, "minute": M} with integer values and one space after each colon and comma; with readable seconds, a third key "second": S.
{"hour": 11, "minute": 28}
